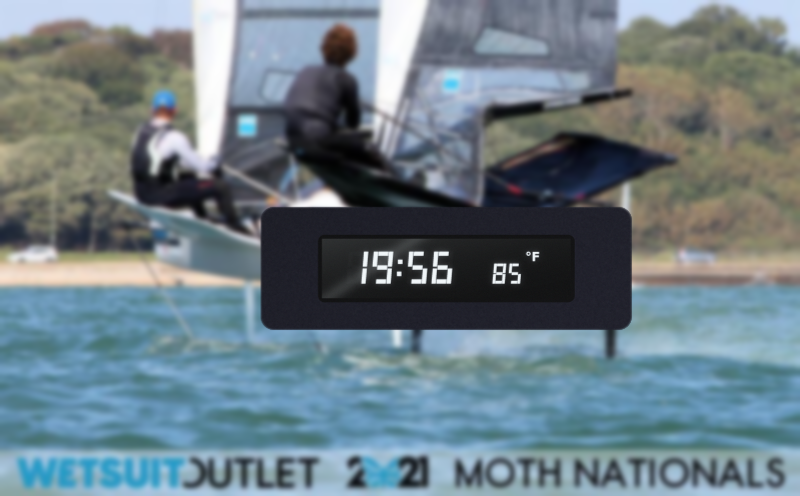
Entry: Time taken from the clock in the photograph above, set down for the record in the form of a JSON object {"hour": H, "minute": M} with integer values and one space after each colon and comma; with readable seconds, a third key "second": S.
{"hour": 19, "minute": 56}
